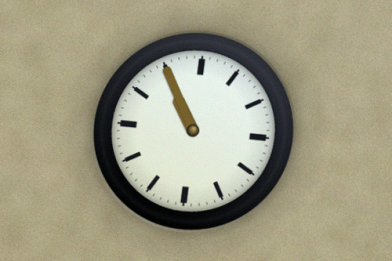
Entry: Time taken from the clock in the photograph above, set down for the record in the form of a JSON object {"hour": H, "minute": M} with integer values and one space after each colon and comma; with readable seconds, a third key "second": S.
{"hour": 10, "minute": 55}
